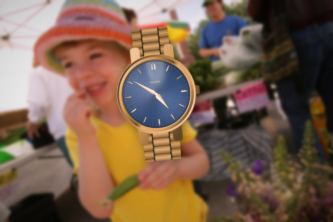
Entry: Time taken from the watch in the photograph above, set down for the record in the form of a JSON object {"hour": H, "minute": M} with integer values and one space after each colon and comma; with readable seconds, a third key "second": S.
{"hour": 4, "minute": 51}
